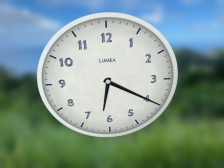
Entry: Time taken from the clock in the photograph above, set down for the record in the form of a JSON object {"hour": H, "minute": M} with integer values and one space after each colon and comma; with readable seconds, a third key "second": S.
{"hour": 6, "minute": 20}
